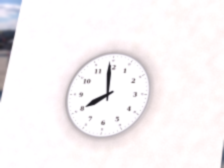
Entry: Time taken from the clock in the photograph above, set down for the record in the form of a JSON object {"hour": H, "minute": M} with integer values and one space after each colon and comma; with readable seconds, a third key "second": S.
{"hour": 7, "minute": 59}
